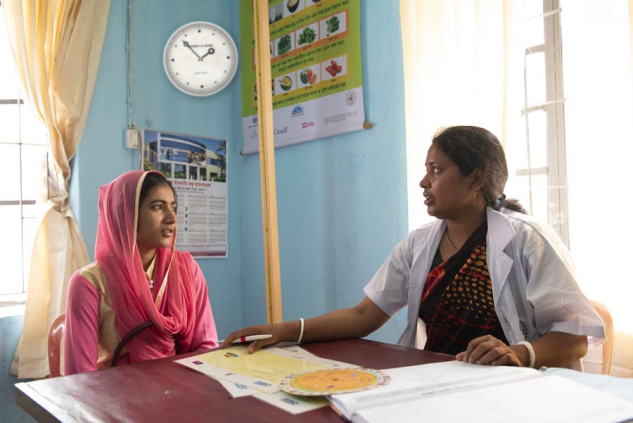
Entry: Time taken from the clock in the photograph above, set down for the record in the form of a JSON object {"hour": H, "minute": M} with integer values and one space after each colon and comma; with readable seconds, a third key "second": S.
{"hour": 1, "minute": 53}
